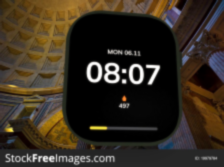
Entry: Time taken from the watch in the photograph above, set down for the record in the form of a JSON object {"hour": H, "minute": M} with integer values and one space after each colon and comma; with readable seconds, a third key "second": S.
{"hour": 8, "minute": 7}
